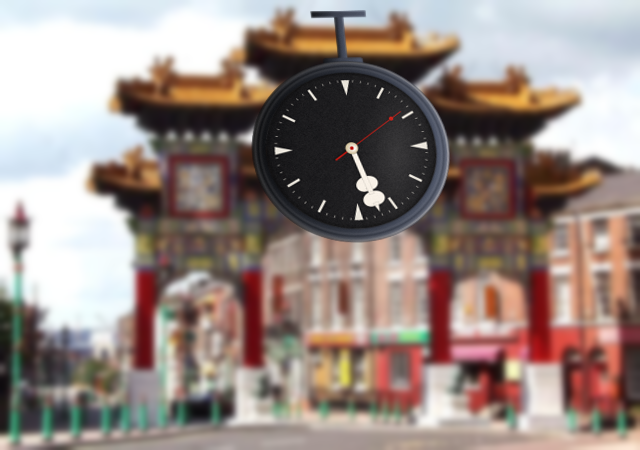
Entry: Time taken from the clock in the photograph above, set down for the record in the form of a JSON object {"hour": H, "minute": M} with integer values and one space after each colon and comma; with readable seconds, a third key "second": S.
{"hour": 5, "minute": 27, "second": 9}
